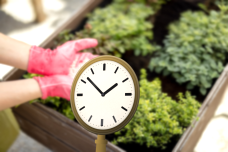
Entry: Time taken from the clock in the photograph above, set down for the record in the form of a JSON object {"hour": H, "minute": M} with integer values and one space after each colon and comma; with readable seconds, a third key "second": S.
{"hour": 1, "minute": 52}
